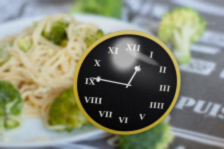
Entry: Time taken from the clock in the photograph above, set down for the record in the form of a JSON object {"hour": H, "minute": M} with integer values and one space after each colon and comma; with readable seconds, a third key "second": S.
{"hour": 12, "minute": 46}
